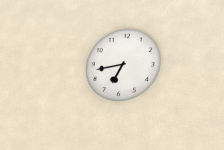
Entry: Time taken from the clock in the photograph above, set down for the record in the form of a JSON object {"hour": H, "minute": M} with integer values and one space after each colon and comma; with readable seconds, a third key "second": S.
{"hour": 6, "minute": 43}
